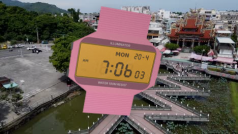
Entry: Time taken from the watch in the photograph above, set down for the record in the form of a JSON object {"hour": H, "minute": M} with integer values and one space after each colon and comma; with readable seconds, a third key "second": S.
{"hour": 7, "minute": 6, "second": 3}
